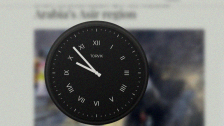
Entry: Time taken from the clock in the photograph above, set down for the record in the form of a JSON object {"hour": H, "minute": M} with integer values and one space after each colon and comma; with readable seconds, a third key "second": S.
{"hour": 9, "minute": 53}
